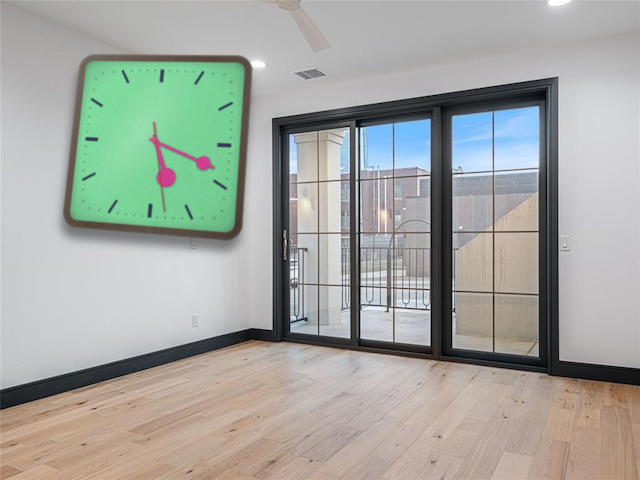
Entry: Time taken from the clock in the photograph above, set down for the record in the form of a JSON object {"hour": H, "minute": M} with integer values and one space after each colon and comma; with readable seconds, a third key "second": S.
{"hour": 5, "minute": 18, "second": 28}
